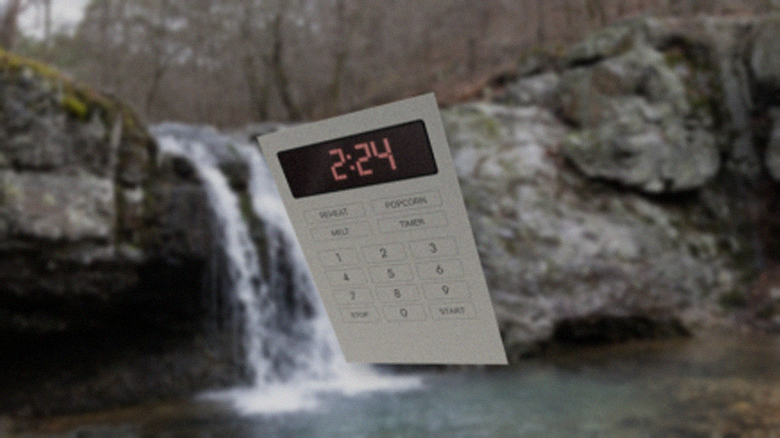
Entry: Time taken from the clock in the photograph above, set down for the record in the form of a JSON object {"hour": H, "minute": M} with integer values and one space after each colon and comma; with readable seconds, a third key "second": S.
{"hour": 2, "minute": 24}
